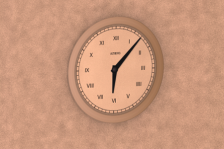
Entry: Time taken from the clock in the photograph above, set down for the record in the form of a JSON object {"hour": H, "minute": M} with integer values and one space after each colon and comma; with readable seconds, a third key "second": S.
{"hour": 6, "minute": 7}
